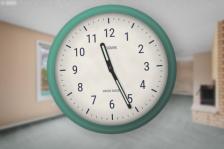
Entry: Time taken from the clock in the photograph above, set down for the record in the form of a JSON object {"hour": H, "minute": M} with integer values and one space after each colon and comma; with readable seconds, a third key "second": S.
{"hour": 11, "minute": 26}
